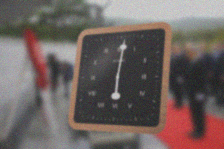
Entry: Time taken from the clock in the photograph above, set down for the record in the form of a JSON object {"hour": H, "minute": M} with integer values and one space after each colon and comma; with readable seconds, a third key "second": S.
{"hour": 6, "minute": 1}
